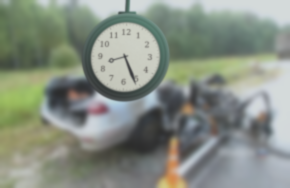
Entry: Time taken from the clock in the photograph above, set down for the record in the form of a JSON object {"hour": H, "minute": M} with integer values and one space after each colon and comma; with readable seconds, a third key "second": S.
{"hour": 8, "minute": 26}
